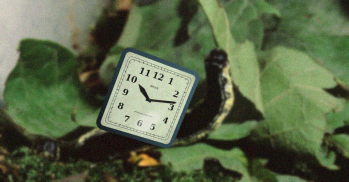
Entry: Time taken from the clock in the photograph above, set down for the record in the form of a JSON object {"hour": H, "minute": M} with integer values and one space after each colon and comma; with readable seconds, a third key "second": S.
{"hour": 10, "minute": 13}
